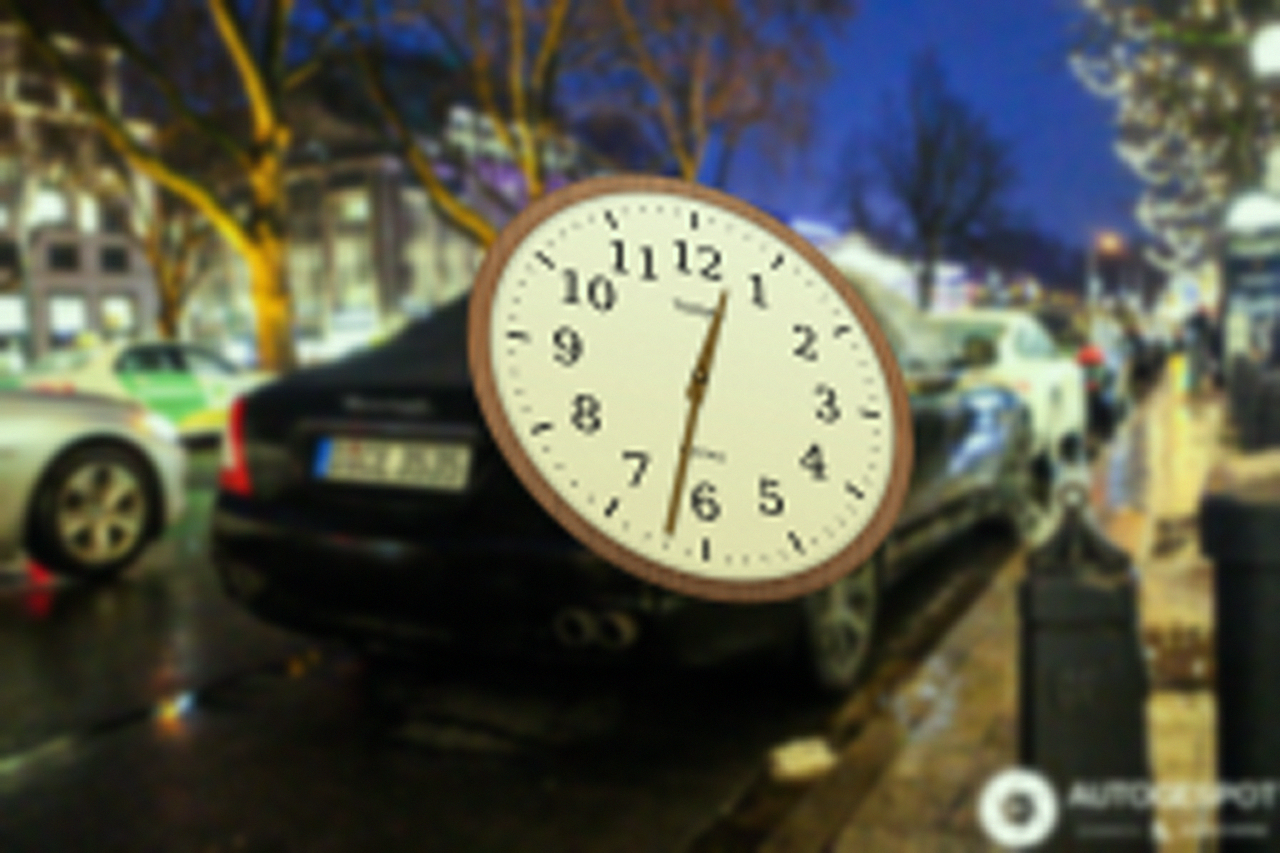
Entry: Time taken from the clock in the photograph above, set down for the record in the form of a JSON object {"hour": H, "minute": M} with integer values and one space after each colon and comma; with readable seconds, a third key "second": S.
{"hour": 12, "minute": 32}
